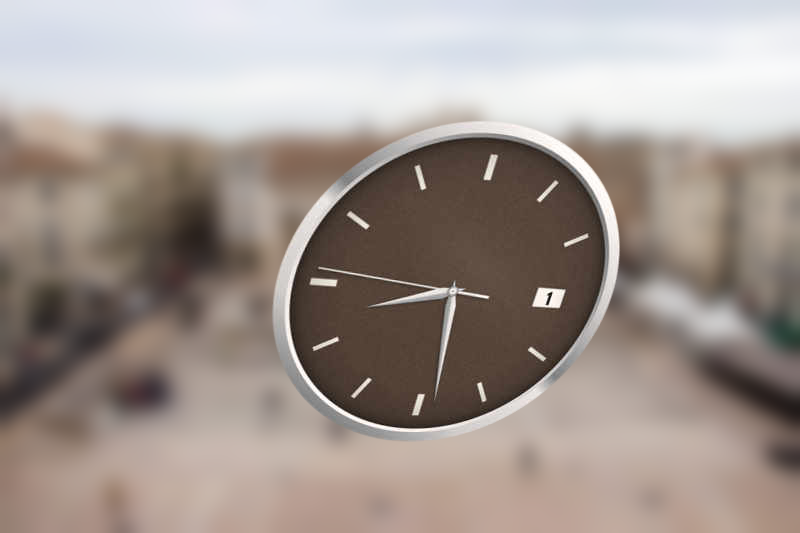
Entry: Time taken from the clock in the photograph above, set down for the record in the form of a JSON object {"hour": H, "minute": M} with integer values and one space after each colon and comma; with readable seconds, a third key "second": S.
{"hour": 8, "minute": 28, "second": 46}
